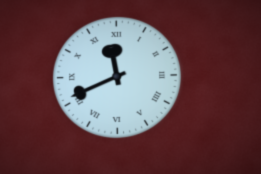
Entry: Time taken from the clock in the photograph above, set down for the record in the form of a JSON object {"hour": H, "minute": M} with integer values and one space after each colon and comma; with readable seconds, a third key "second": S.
{"hour": 11, "minute": 41}
